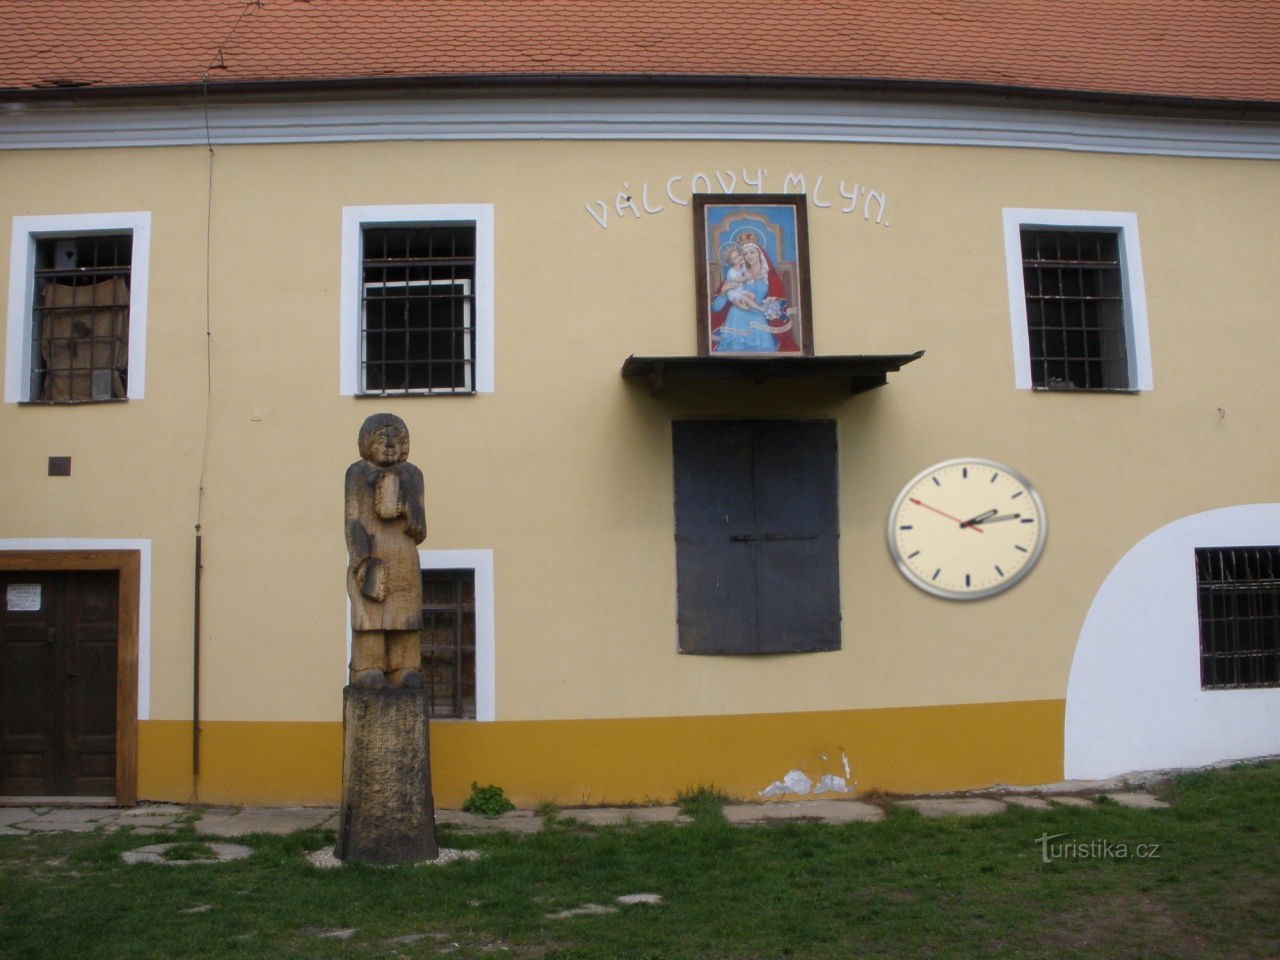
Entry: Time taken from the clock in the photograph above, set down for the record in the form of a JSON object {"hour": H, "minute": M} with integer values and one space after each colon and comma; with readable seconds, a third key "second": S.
{"hour": 2, "minute": 13, "second": 50}
